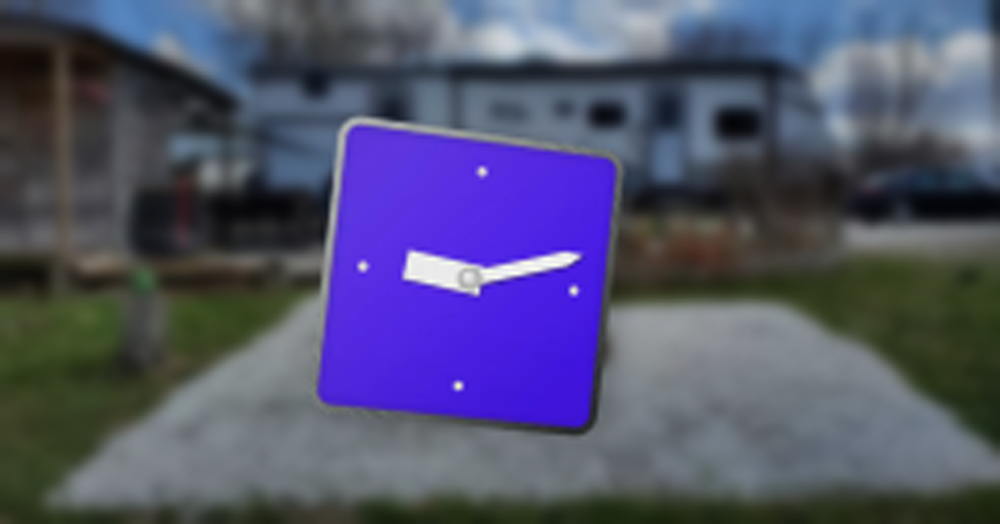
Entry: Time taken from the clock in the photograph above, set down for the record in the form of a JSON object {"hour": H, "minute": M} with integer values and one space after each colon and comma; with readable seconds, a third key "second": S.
{"hour": 9, "minute": 12}
